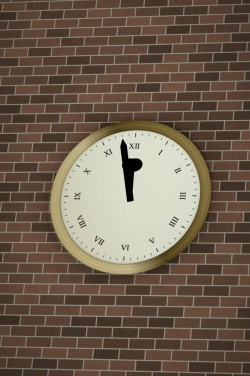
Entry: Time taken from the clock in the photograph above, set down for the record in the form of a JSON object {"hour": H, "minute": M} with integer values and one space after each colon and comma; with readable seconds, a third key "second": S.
{"hour": 11, "minute": 58}
